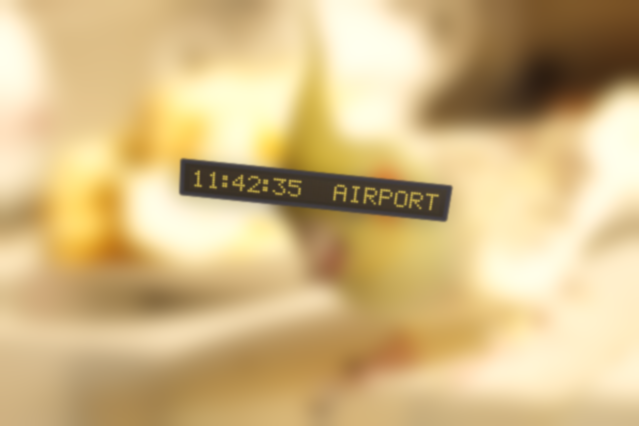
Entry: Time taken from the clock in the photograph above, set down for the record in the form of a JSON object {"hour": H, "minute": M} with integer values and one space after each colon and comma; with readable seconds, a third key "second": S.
{"hour": 11, "minute": 42, "second": 35}
